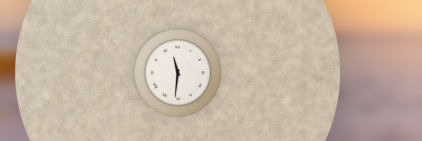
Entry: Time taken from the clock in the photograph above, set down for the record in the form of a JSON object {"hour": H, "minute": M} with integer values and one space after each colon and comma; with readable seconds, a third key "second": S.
{"hour": 11, "minute": 31}
